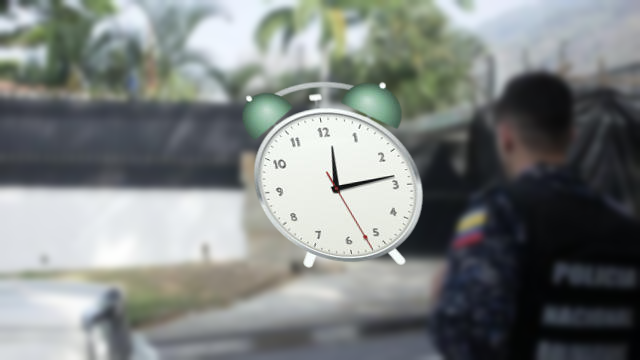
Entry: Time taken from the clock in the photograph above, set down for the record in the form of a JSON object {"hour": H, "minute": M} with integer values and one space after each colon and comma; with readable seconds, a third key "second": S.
{"hour": 12, "minute": 13, "second": 27}
